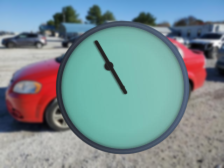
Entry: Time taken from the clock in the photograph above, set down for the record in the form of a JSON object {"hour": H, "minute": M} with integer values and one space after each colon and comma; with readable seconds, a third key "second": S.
{"hour": 10, "minute": 55}
